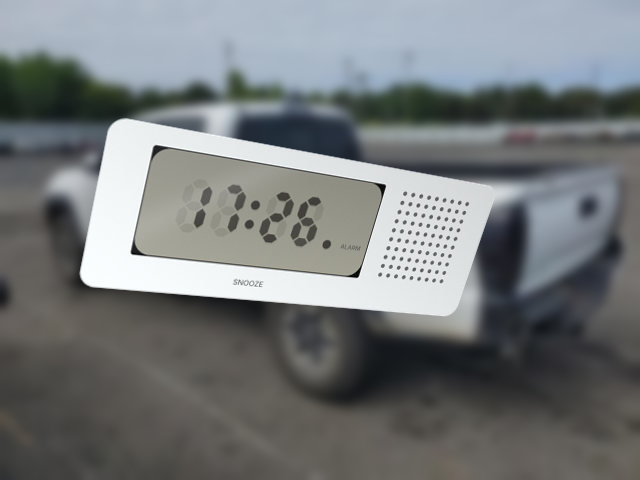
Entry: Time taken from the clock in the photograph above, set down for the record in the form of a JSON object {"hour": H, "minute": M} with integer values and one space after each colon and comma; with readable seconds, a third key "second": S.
{"hour": 17, "minute": 26}
